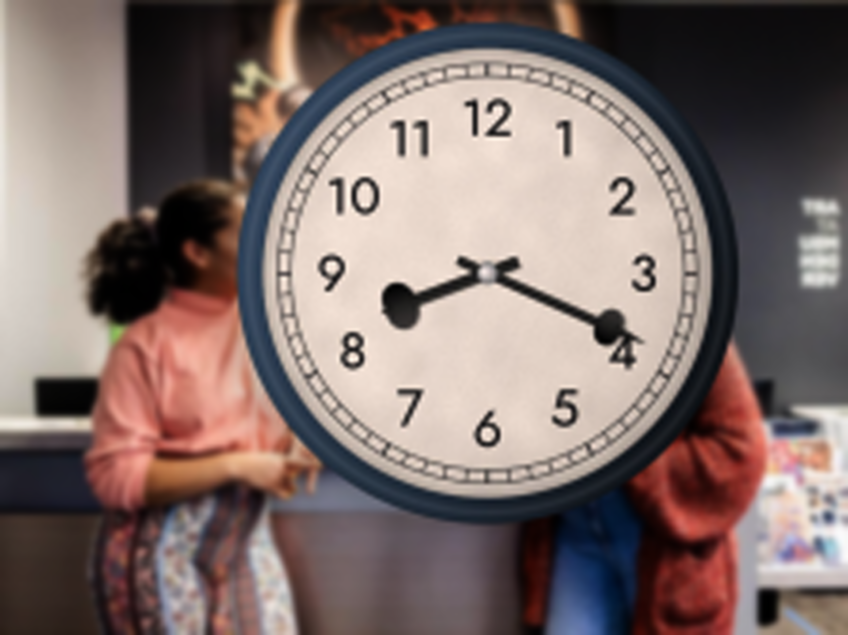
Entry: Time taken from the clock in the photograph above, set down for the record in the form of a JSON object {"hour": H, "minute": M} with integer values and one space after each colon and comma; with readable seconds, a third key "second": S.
{"hour": 8, "minute": 19}
